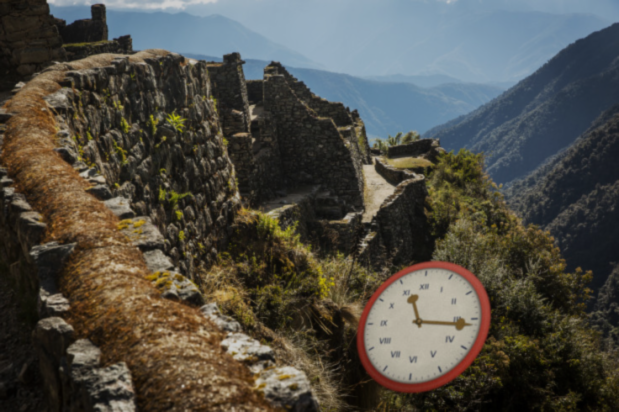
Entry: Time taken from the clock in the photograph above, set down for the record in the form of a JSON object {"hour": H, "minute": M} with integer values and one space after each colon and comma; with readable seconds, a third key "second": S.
{"hour": 11, "minute": 16}
